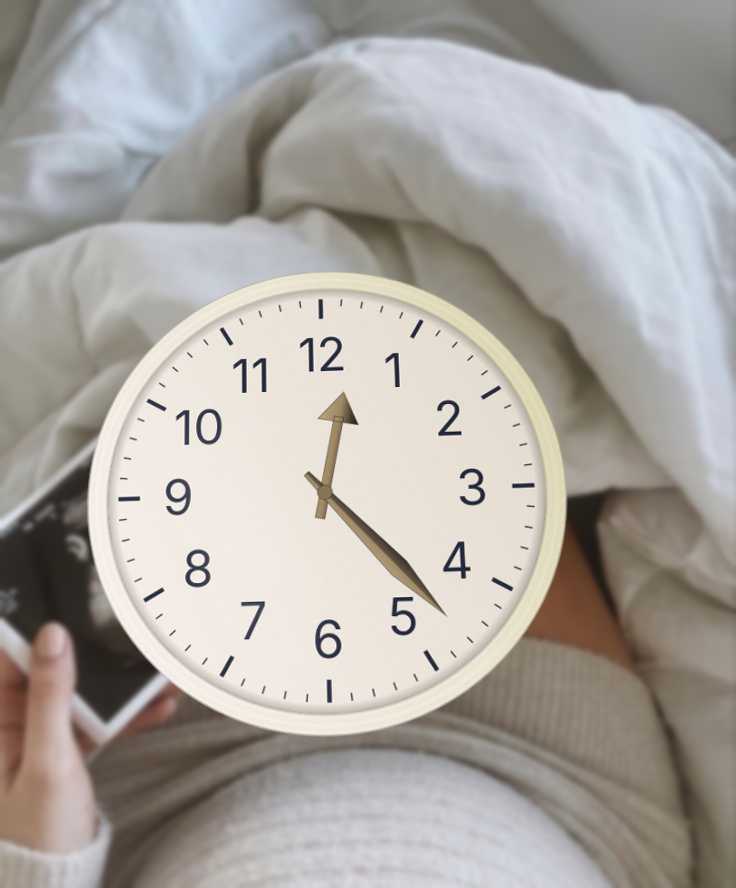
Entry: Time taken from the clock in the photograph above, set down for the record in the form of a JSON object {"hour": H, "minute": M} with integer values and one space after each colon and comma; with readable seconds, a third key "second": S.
{"hour": 12, "minute": 23}
